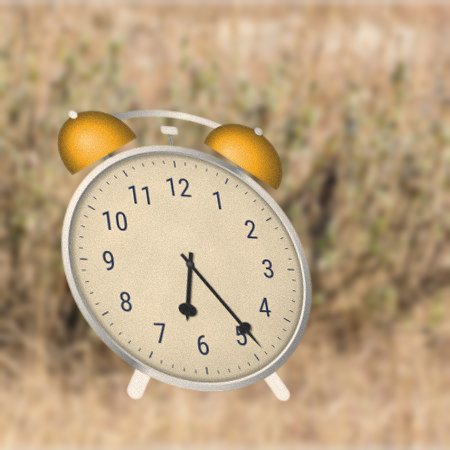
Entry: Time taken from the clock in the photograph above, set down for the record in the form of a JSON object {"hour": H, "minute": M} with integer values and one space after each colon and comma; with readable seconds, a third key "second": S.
{"hour": 6, "minute": 24}
